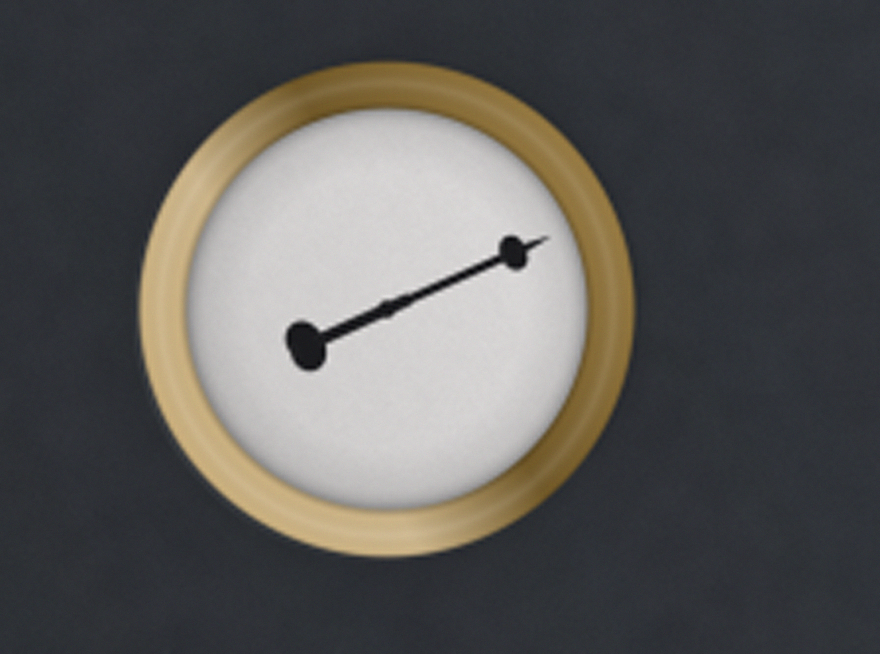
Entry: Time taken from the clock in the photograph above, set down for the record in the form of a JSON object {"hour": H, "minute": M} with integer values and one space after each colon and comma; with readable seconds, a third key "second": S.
{"hour": 8, "minute": 11}
